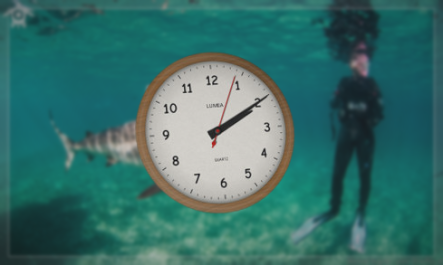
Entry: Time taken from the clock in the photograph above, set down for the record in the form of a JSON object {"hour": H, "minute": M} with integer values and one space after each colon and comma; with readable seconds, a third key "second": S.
{"hour": 2, "minute": 10, "second": 4}
